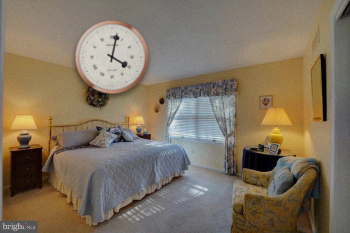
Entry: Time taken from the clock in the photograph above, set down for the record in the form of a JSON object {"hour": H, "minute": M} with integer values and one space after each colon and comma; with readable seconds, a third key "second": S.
{"hour": 4, "minute": 2}
